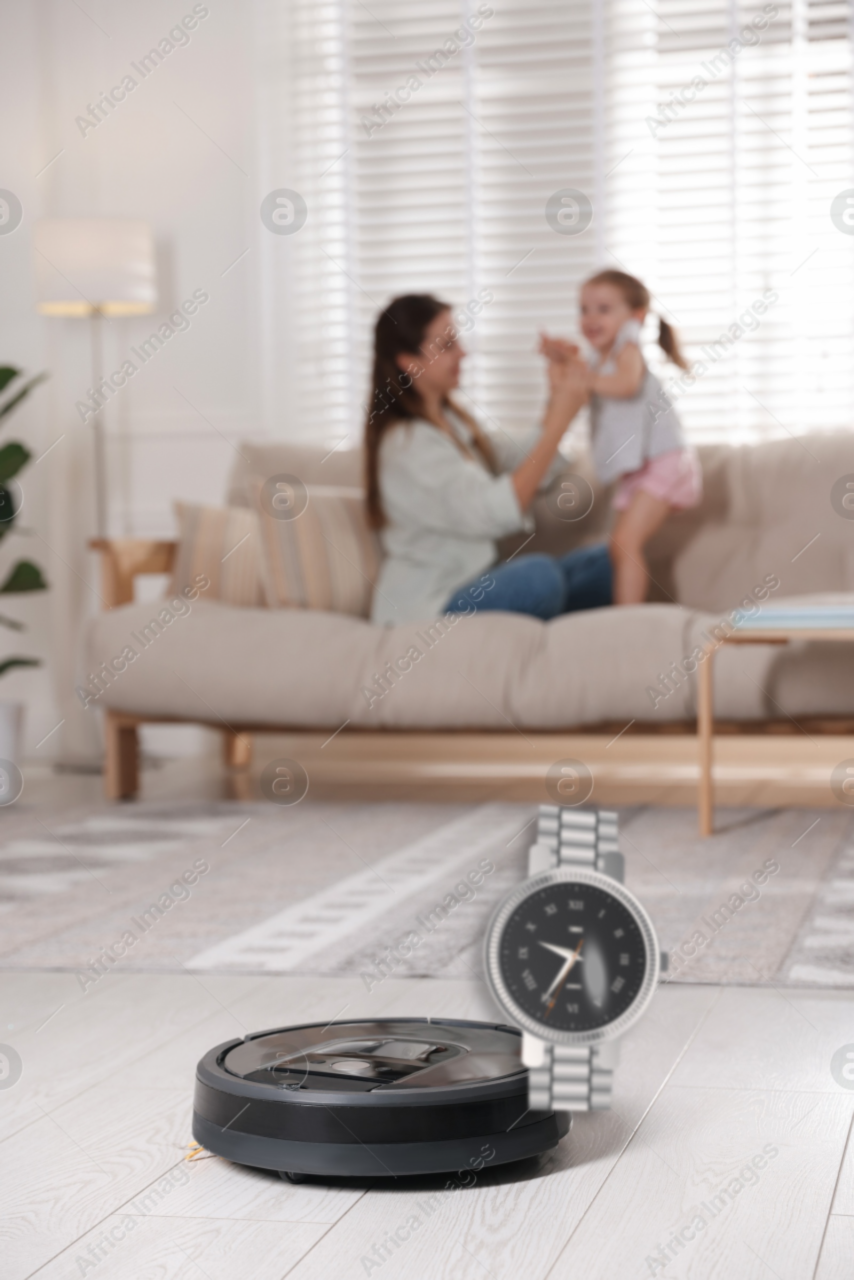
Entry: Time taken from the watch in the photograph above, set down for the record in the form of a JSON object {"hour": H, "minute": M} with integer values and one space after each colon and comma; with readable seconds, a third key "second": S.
{"hour": 9, "minute": 35, "second": 34}
